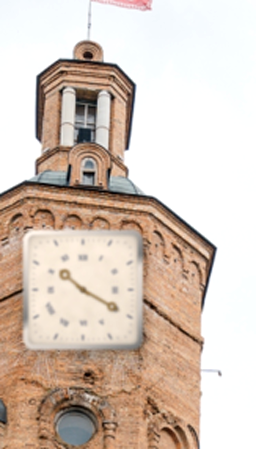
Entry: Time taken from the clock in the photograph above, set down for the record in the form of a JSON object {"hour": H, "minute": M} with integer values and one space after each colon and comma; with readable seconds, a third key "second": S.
{"hour": 10, "minute": 20}
